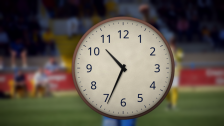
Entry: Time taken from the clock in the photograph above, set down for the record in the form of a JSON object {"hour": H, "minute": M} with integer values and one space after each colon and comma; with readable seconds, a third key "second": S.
{"hour": 10, "minute": 34}
